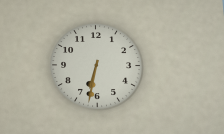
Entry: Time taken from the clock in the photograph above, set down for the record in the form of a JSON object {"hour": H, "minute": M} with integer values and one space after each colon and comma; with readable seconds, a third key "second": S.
{"hour": 6, "minute": 32}
